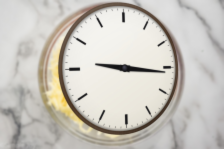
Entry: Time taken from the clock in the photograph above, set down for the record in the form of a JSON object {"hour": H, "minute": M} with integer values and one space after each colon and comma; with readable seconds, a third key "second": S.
{"hour": 9, "minute": 16}
